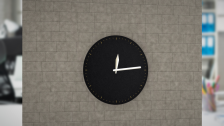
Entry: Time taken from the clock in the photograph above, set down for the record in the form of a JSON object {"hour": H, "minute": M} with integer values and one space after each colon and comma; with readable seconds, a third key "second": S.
{"hour": 12, "minute": 14}
